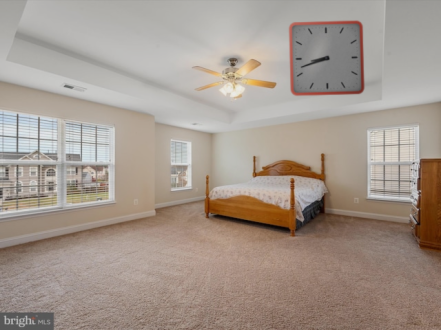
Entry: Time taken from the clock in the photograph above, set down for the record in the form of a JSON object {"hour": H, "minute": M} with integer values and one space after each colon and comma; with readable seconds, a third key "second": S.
{"hour": 8, "minute": 42}
